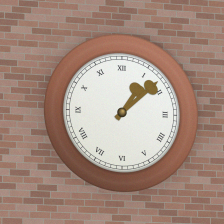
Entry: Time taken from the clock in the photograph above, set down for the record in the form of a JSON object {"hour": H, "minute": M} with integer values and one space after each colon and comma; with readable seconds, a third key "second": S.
{"hour": 1, "minute": 8}
